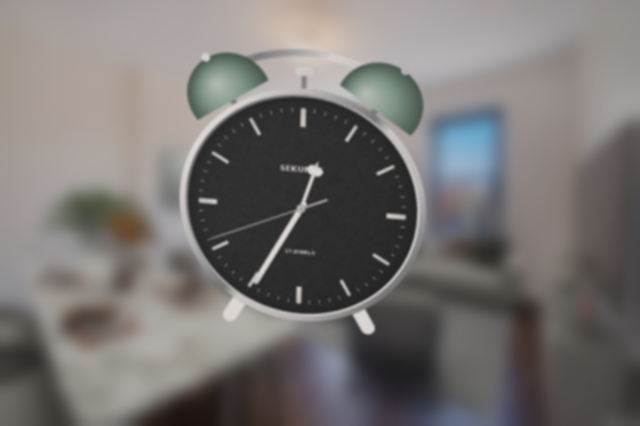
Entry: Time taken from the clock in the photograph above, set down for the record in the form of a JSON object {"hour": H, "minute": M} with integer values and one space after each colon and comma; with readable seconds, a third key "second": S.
{"hour": 12, "minute": 34, "second": 41}
